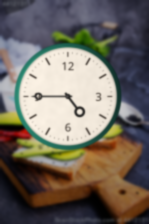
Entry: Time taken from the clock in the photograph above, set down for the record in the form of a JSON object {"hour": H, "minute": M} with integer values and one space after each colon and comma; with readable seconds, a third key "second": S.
{"hour": 4, "minute": 45}
